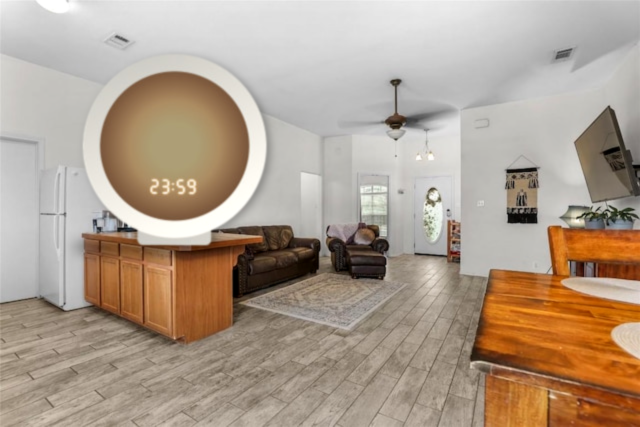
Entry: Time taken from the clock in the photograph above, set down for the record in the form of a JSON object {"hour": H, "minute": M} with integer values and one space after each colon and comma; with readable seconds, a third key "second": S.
{"hour": 23, "minute": 59}
